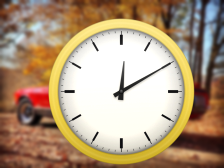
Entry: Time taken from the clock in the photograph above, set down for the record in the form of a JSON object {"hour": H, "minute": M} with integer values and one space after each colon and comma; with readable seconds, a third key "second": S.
{"hour": 12, "minute": 10}
